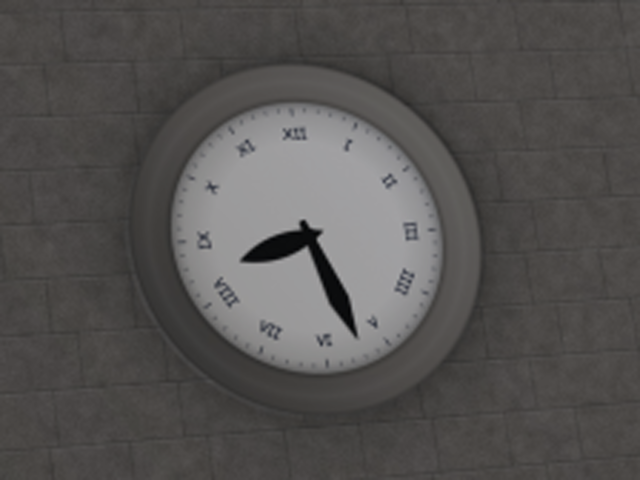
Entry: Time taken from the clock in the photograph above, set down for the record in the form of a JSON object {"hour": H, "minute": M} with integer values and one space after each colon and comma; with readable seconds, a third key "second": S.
{"hour": 8, "minute": 27}
